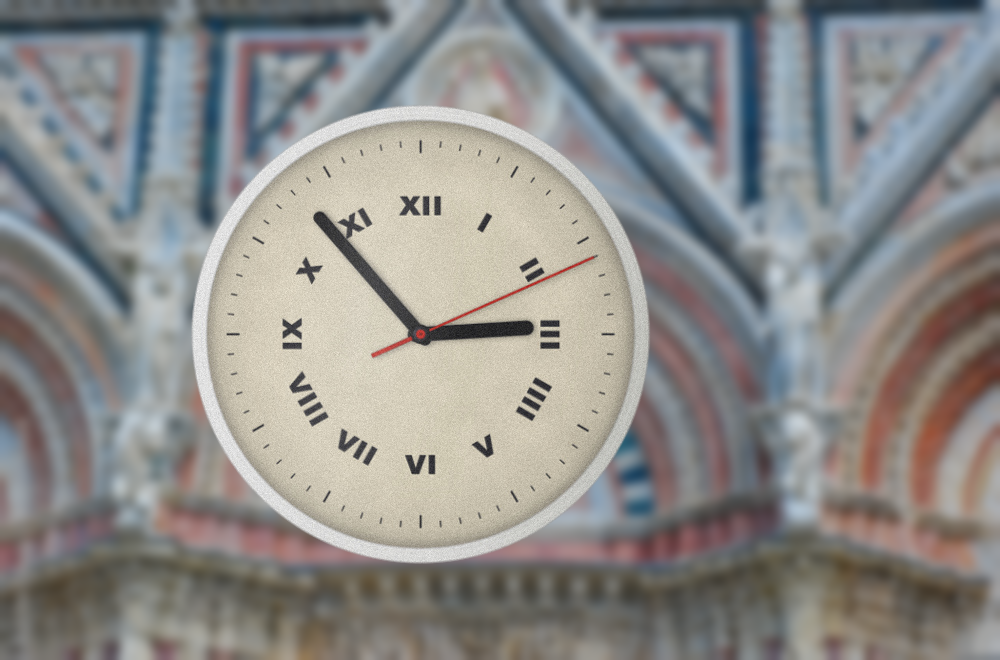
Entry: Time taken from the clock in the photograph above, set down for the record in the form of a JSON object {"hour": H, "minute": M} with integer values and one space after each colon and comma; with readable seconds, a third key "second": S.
{"hour": 2, "minute": 53, "second": 11}
